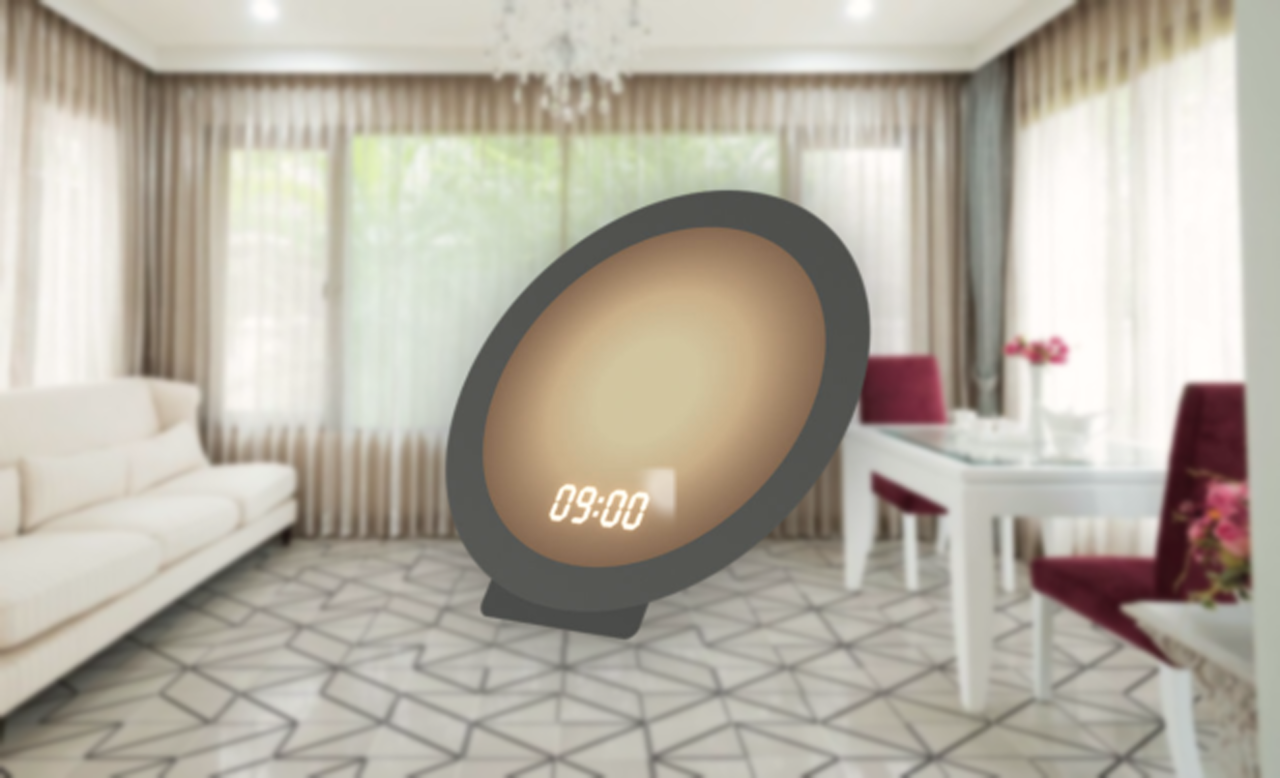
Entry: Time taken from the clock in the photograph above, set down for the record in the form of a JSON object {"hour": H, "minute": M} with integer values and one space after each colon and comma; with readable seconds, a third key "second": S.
{"hour": 9, "minute": 0}
